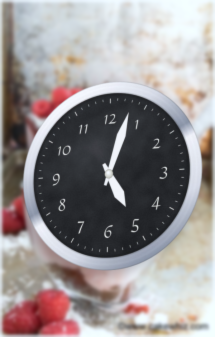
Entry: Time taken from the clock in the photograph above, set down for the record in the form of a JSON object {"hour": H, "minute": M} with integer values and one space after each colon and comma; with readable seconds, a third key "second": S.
{"hour": 5, "minute": 3}
